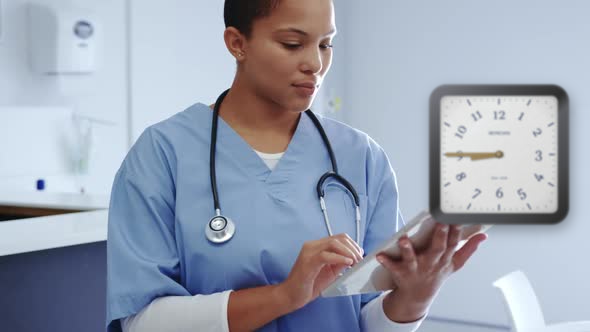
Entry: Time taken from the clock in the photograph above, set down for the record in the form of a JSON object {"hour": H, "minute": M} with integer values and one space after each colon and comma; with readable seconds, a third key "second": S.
{"hour": 8, "minute": 45}
